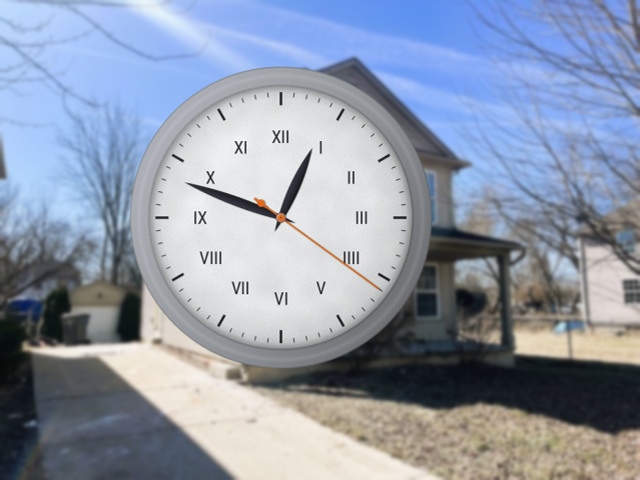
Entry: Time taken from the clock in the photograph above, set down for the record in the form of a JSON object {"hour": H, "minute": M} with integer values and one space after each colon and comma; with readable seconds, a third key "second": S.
{"hour": 12, "minute": 48, "second": 21}
